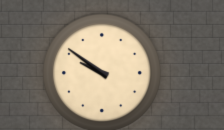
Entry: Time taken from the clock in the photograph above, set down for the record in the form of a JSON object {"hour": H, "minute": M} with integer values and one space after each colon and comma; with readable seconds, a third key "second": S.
{"hour": 9, "minute": 51}
